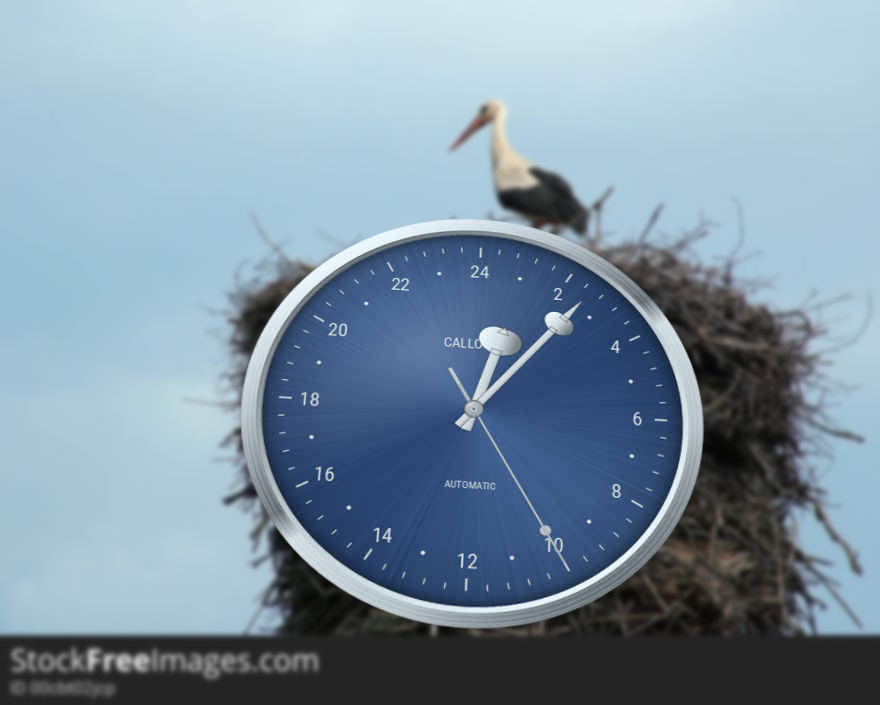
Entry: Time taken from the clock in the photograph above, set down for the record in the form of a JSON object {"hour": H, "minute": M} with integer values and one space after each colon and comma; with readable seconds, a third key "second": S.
{"hour": 1, "minute": 6, "second": 25}
